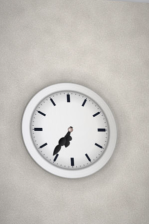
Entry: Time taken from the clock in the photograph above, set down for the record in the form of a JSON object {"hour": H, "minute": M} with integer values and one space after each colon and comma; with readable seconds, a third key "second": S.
{"hour": 6, "minute": 36}
